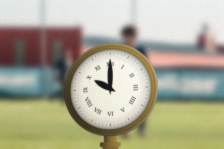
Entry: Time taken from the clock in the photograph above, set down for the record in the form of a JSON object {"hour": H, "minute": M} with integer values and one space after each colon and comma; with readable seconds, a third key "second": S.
{"hour": 10, "minute": 0}
